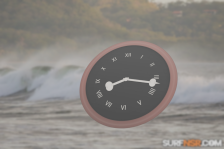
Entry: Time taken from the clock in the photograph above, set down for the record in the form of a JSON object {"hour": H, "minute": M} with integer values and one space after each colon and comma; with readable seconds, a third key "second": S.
{"hour": 8, "minute": 17}
